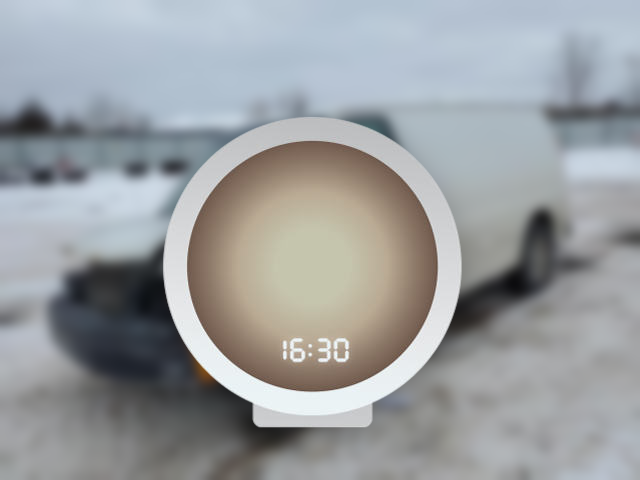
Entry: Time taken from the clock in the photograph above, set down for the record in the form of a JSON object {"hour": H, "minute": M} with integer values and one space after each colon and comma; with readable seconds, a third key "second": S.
{"hour": 16, "minute": 30}
